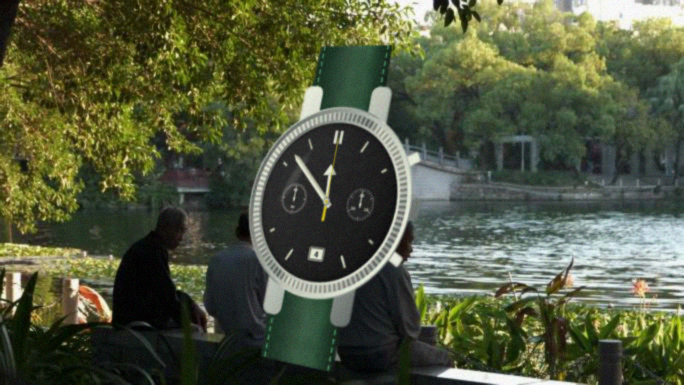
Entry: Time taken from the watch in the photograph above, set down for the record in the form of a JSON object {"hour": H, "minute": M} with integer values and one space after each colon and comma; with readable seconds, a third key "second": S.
{"hour": 11, "minute": 52}
